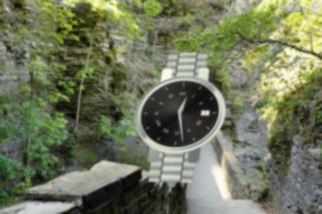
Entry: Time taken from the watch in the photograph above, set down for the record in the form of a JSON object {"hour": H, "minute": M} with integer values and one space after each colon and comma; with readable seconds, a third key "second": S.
{"hour": 12, "minute": 28}
